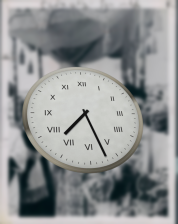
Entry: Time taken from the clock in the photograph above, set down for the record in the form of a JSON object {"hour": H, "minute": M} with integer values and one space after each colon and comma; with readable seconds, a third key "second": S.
{"hour": 7, "minute": 27}
